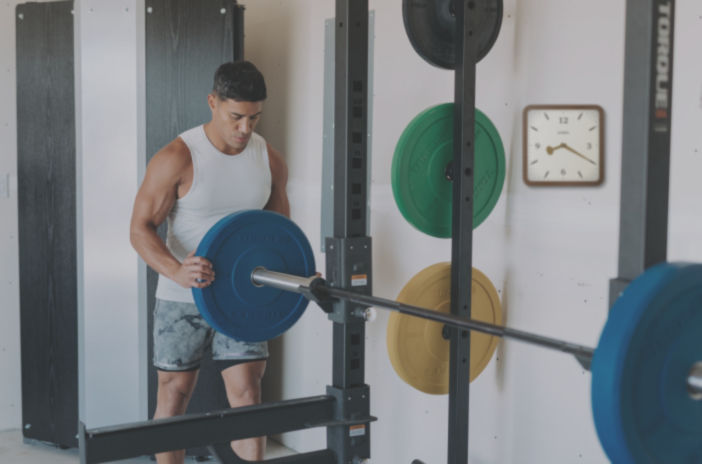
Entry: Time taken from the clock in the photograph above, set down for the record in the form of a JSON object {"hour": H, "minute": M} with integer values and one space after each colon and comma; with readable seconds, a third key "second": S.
{"hour": 8, "minute": 20}
